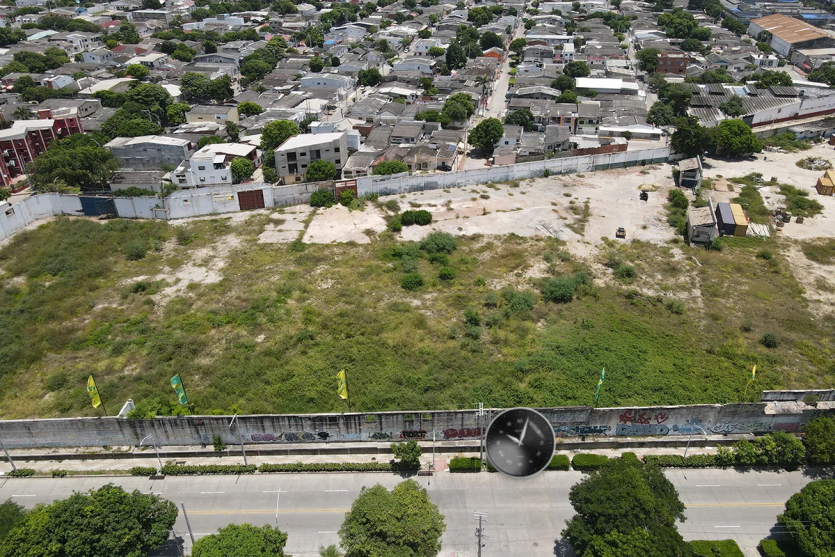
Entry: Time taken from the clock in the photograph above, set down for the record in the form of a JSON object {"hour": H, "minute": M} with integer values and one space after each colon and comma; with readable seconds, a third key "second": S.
{"hour": 10, "minute": 3}
